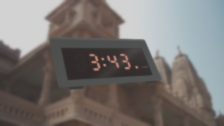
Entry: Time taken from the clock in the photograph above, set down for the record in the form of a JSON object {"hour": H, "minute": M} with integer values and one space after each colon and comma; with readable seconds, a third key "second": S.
{"hour": 3, "minute": 43}
